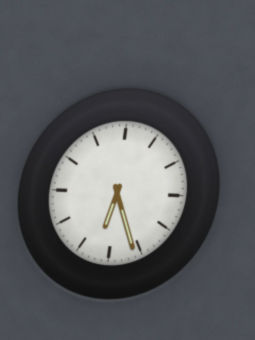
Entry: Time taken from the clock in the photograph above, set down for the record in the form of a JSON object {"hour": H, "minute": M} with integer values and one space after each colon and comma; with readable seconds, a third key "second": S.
{"hour": 6, "minute": 26}
